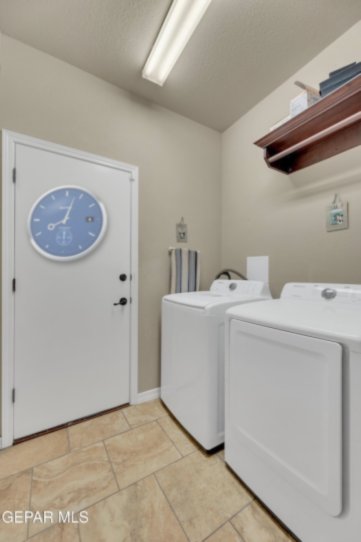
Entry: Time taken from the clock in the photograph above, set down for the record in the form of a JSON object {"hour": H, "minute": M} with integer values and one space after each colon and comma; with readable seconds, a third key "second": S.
{"hour": 8, "minute": 3}
